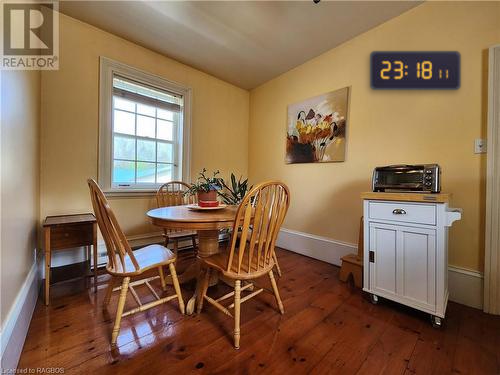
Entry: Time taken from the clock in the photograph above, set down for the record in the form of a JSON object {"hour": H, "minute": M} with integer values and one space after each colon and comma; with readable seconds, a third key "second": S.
{"hour": 23, "minute": 18, "second": 11}
